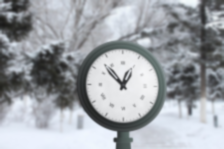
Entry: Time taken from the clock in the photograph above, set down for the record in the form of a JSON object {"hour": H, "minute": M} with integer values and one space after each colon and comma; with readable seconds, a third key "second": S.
{"hour": 12, "minute": 53}
